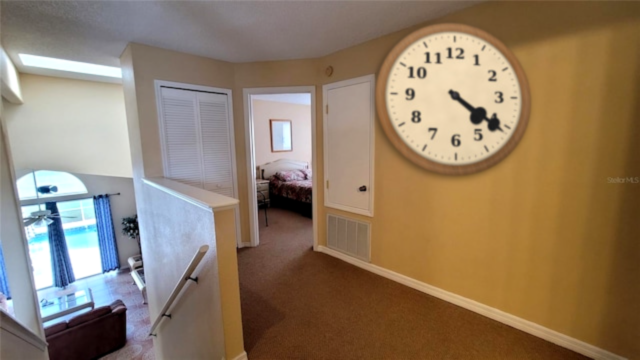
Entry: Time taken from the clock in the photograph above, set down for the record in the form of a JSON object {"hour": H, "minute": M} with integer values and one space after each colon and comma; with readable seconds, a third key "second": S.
{"hour": 4, "minute": 21}
